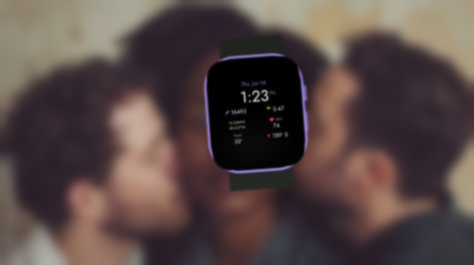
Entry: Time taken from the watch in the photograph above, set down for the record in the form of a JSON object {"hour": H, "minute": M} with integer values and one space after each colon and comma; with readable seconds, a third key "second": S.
{"hour": 1, "minute": 23}
